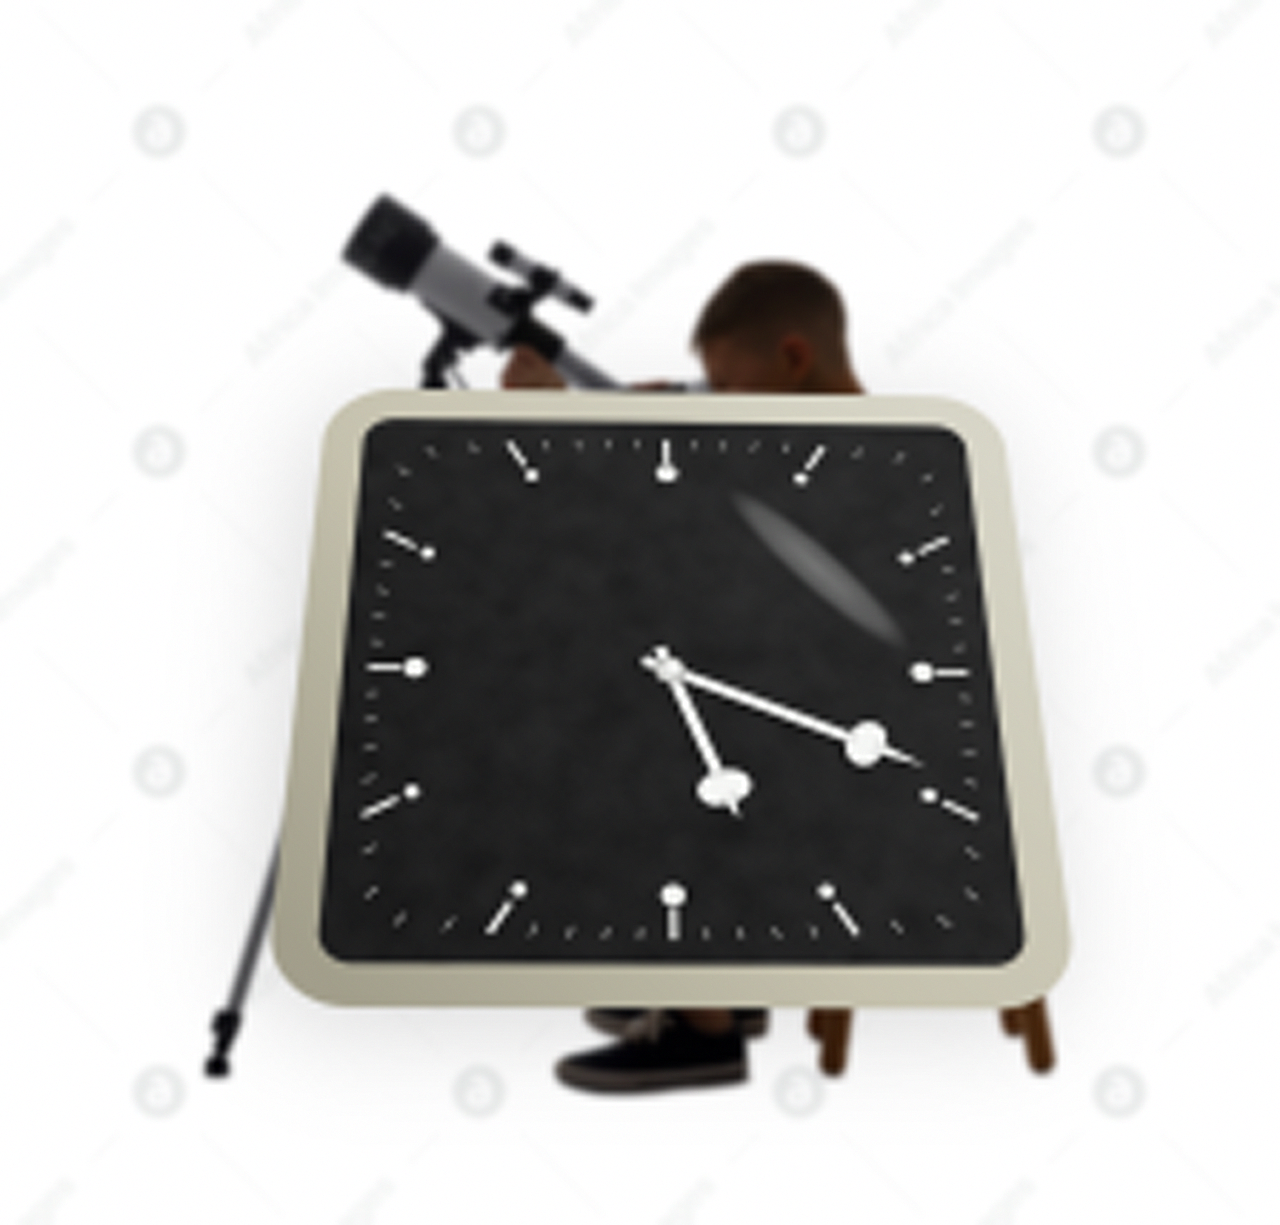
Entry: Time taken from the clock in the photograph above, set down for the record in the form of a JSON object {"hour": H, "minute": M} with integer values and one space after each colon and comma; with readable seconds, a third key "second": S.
{"hour": 5, "minute": 19}
